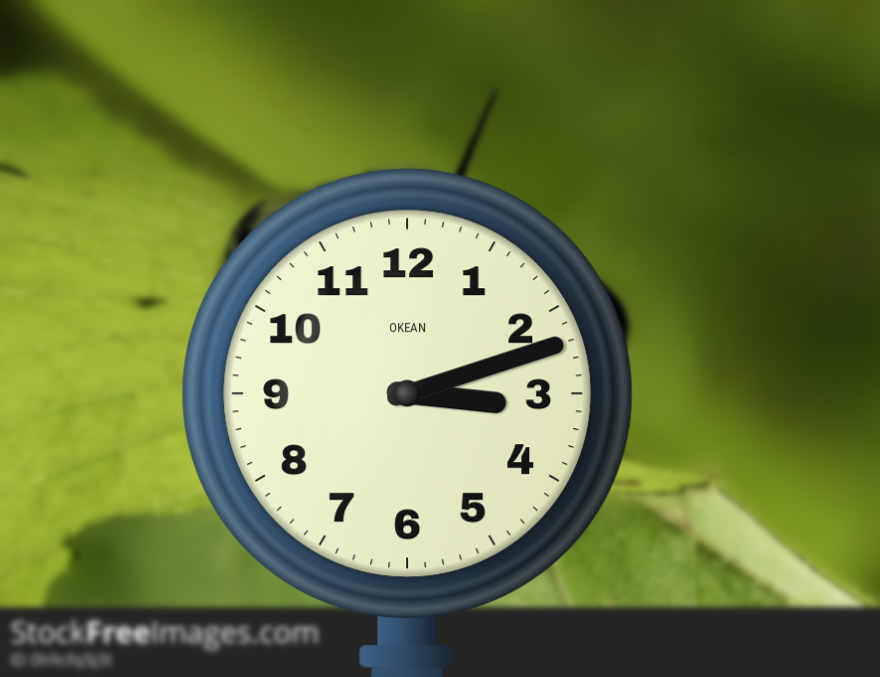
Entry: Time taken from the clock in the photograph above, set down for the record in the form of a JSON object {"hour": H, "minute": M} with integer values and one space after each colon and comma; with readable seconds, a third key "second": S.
{"hour": 3, "minute": 12}
